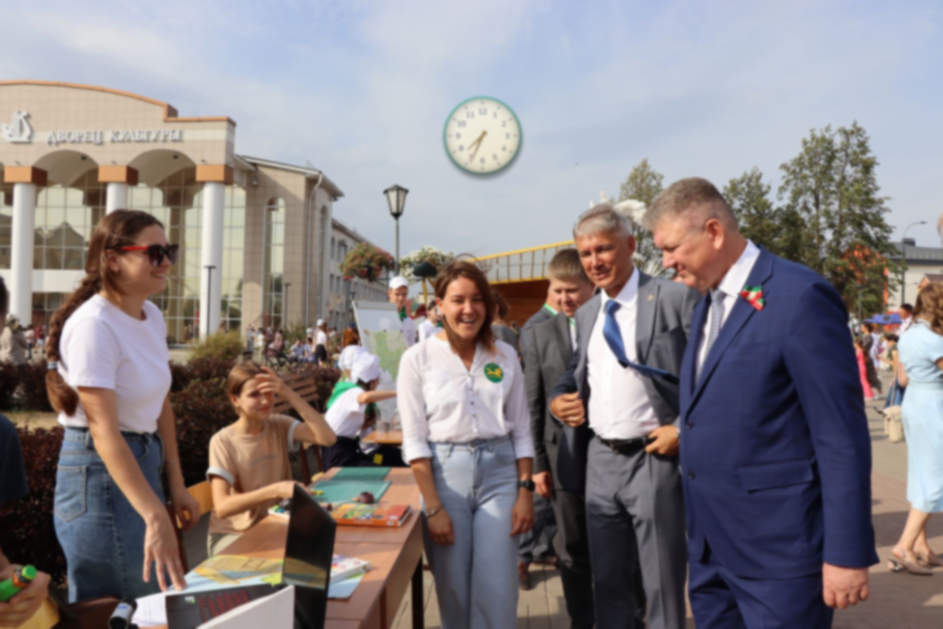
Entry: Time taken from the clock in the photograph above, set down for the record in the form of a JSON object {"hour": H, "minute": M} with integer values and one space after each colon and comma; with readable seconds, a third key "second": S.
{"hour": 7, "minute": 34}
